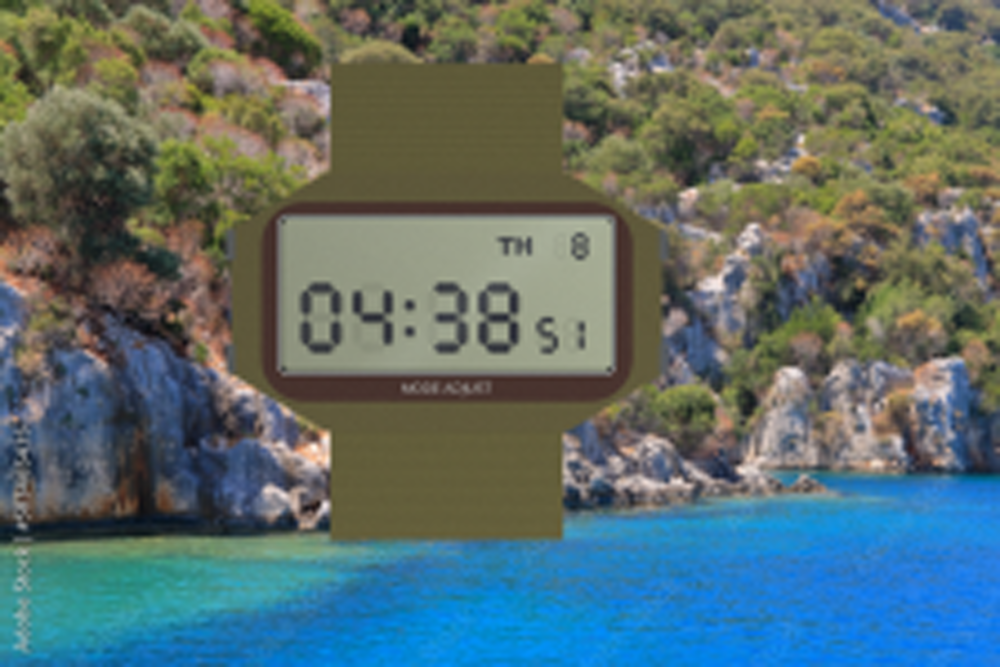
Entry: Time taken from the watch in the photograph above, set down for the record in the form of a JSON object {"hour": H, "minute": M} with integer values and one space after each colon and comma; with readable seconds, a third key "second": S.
{"hour": 4, "minute": 38, "second": 51}
